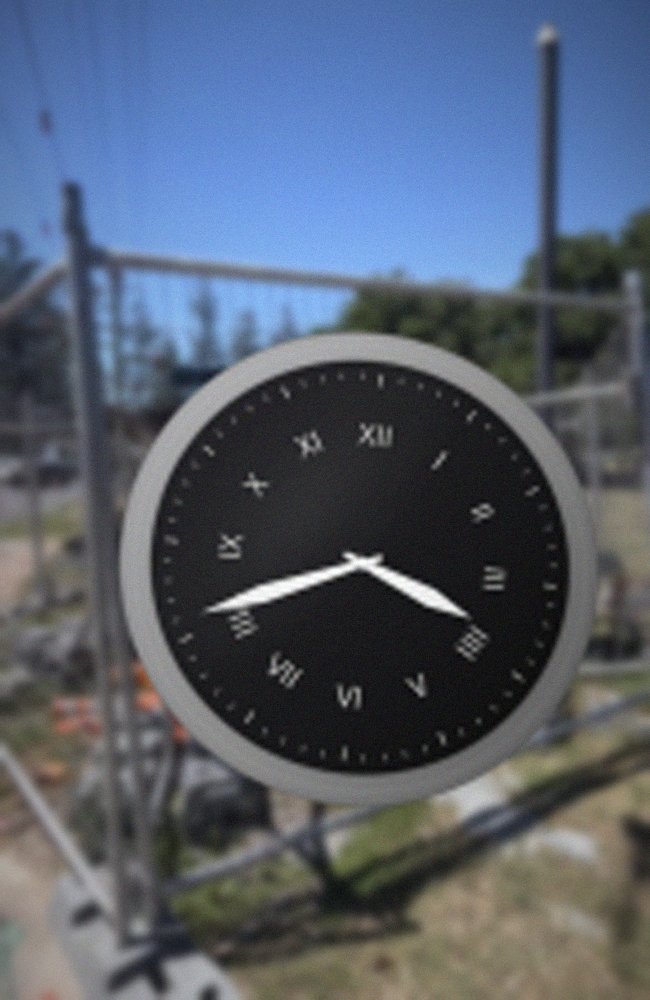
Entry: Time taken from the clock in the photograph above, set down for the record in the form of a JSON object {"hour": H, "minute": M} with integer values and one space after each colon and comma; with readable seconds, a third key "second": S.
{"hour": 3, "minute": 41}
